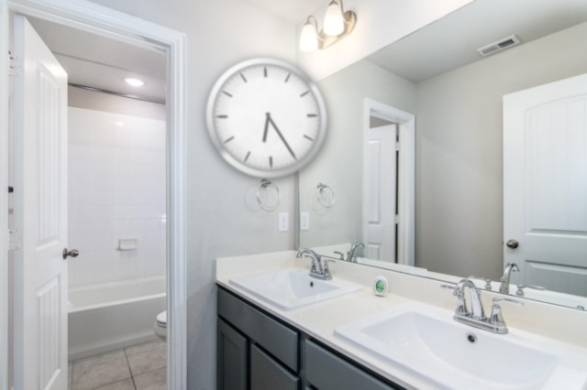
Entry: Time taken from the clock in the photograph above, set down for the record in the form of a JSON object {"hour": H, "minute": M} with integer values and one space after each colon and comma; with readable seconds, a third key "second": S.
{"hour": 6, "minute": 25}
